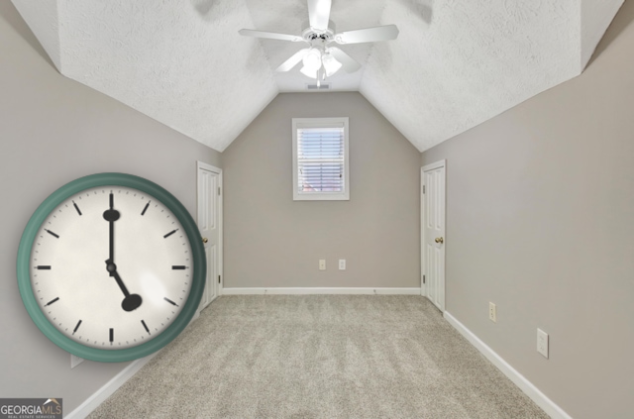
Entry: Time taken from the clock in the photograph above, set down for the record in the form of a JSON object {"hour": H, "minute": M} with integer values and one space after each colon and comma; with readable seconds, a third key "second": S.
{"hour": 5, "minute": 0}
